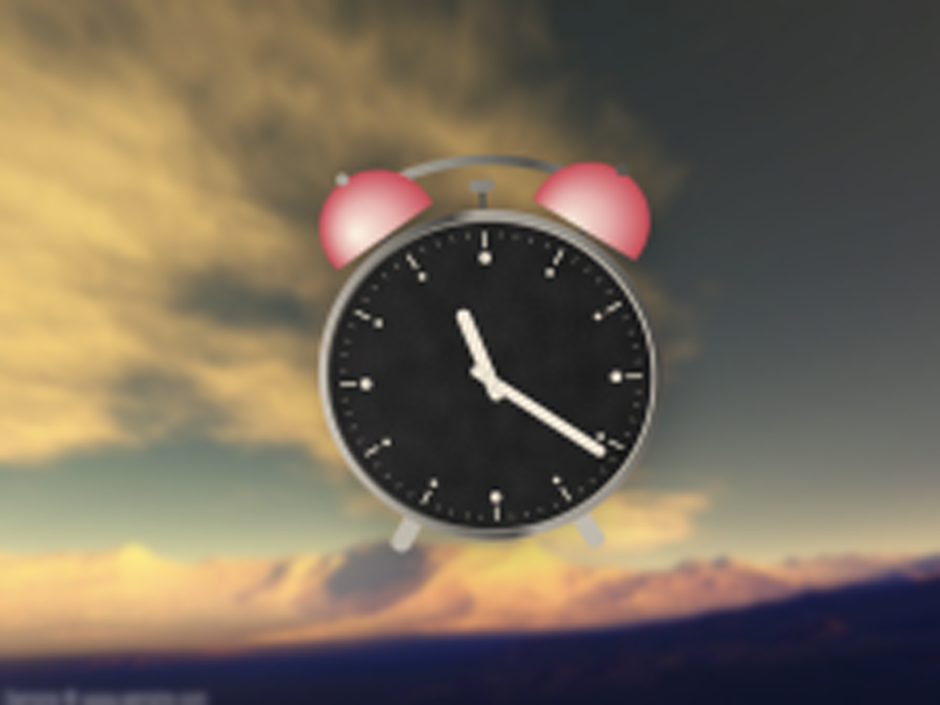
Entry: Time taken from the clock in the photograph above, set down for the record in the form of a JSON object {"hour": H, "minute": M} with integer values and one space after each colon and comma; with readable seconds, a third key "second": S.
{"hour": 11, "minute": 21}
